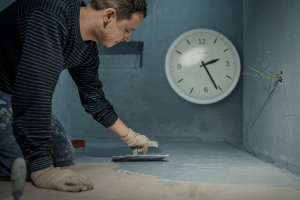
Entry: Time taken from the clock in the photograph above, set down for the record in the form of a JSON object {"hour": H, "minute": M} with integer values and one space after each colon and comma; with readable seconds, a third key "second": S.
{"hour": 2, "minute": 26}
